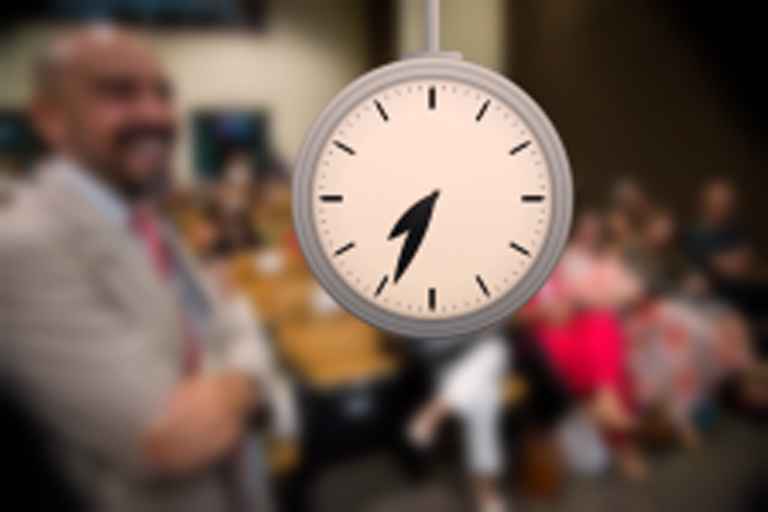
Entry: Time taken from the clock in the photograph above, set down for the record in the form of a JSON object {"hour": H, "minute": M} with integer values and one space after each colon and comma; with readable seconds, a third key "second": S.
{"hour": 7, "minute": 34}
